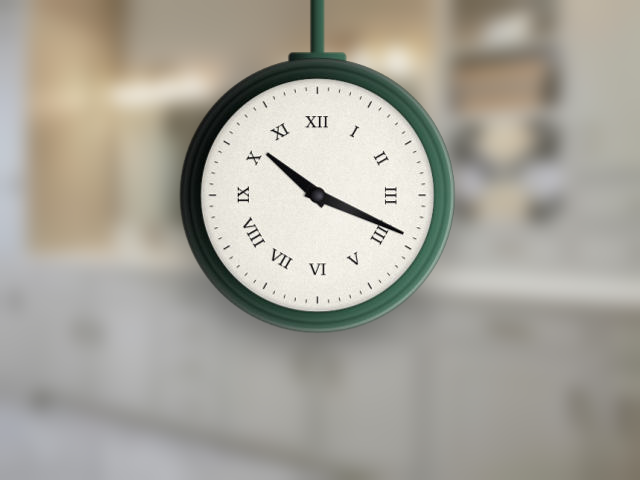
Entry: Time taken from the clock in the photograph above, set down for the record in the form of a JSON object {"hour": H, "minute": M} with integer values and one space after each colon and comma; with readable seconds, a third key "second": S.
{"hour": 10, "minute": 19}
